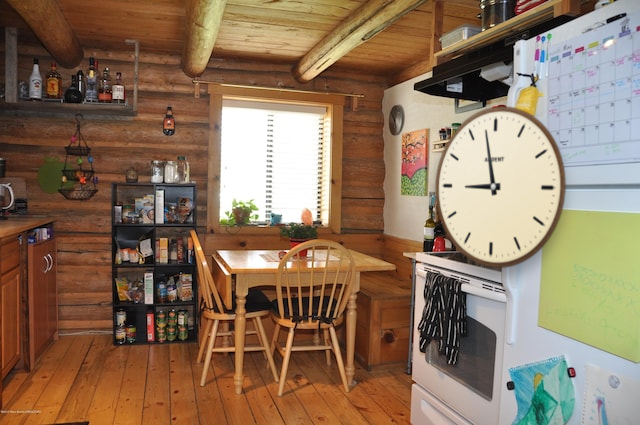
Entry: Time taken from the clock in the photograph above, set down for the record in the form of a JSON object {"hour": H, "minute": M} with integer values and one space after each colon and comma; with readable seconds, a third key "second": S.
{"hour": 8, "minute": 58}
